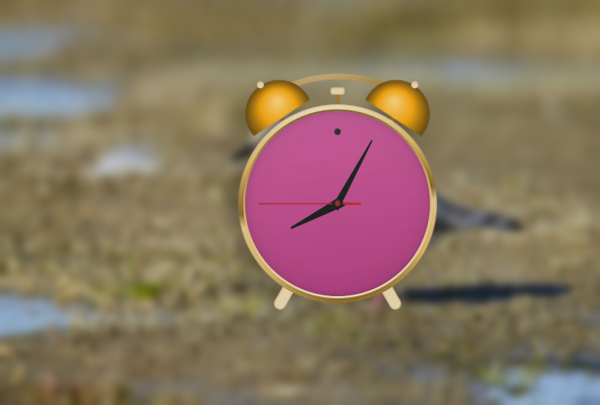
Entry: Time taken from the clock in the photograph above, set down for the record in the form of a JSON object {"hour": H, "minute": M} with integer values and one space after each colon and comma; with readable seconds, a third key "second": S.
{"hour": 8, "minute": 4, "second": 45}
